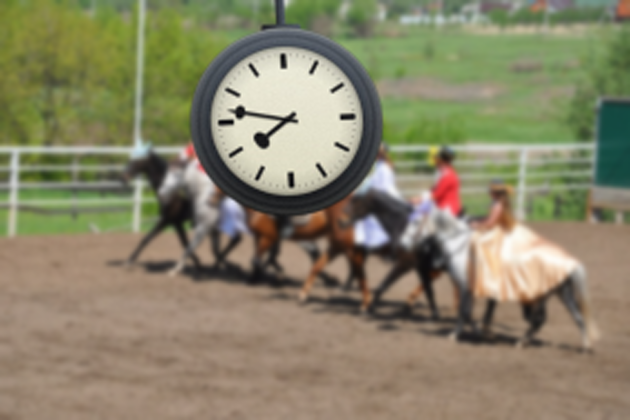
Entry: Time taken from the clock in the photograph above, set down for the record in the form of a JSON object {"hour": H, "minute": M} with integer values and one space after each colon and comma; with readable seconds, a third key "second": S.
{"hour": 7, "minute": 47}
